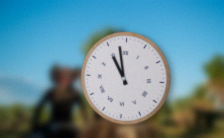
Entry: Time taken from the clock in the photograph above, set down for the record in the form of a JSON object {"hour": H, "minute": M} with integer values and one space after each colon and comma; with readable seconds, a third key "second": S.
{"hour": 10, "minute": 58}
